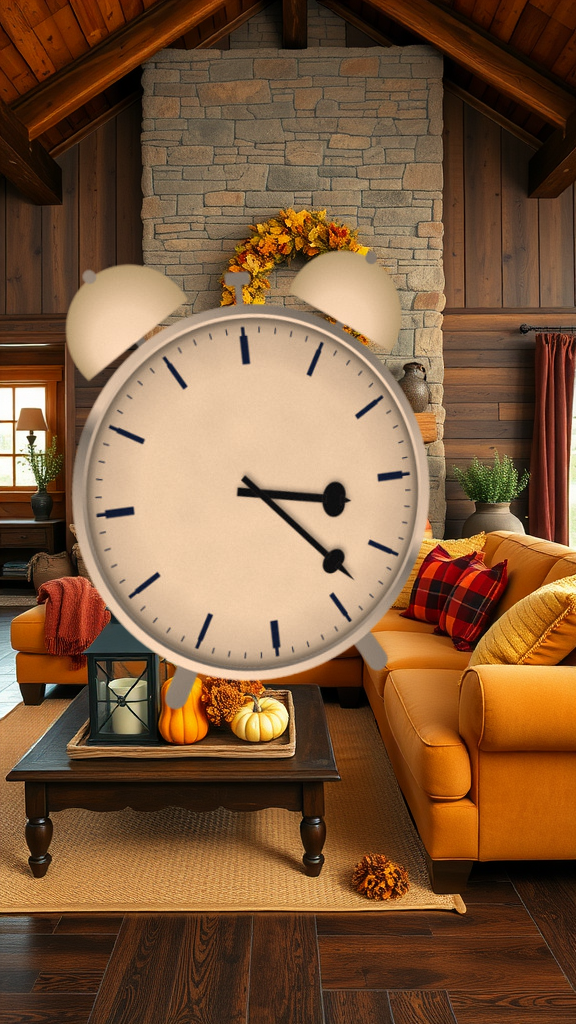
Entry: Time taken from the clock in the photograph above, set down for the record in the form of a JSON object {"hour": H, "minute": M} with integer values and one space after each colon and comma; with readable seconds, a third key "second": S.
{"hour": 3, "minute": 23}
